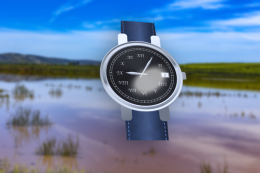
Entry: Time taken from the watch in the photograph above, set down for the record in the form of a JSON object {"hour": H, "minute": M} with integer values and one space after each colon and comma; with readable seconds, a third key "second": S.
{"hour": 9, "minute": 5}
